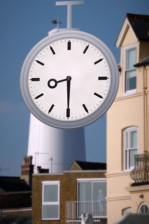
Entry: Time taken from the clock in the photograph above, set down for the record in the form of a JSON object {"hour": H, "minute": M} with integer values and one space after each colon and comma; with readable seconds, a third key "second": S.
{"hour": 8, "minute": 30}
